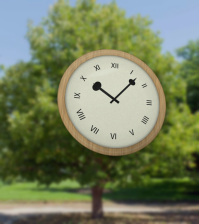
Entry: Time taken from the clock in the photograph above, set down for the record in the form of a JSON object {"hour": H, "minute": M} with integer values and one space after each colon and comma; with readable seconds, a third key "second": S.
{"hour": 10, "minute": 7}
